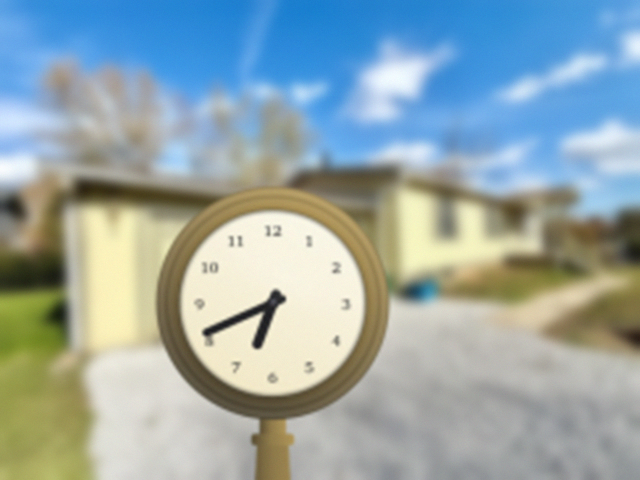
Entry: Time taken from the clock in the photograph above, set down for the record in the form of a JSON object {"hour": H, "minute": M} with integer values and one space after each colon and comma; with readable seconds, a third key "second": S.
{"hour": 6, "minute": 41}
